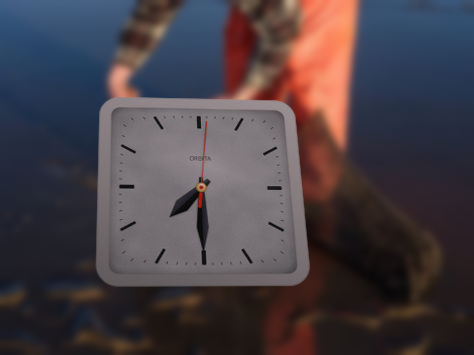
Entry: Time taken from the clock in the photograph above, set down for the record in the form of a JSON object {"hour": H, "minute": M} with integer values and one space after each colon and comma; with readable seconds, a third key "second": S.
{"hour": 7, "minute": 30, "second": 1}
